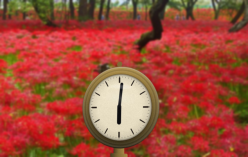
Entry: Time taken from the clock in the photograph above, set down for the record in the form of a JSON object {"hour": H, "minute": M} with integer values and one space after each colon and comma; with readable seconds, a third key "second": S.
{"hour": 6, "minute": 1}
